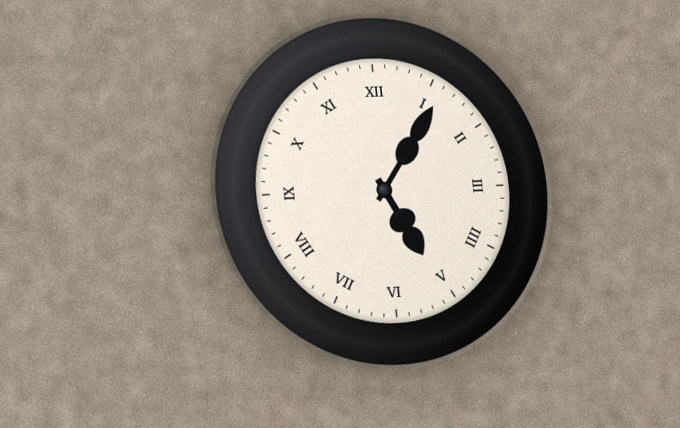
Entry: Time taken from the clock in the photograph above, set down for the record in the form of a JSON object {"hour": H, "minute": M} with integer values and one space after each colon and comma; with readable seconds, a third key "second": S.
{"hour": 5, "minute": 6}
